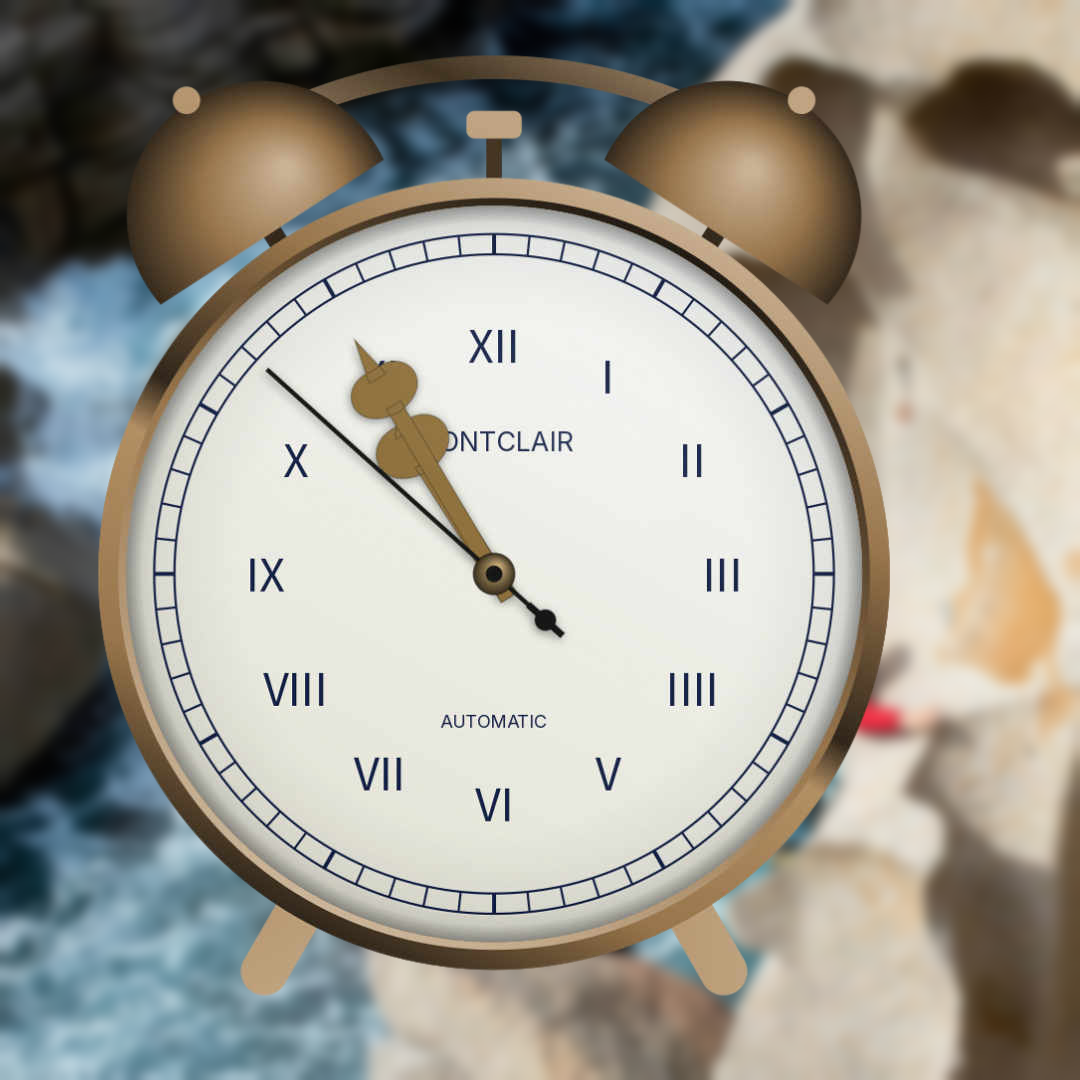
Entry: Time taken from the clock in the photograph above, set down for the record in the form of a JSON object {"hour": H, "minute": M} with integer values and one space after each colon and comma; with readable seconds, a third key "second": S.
{"hour": 10, "minute": 54, "second": 52}
